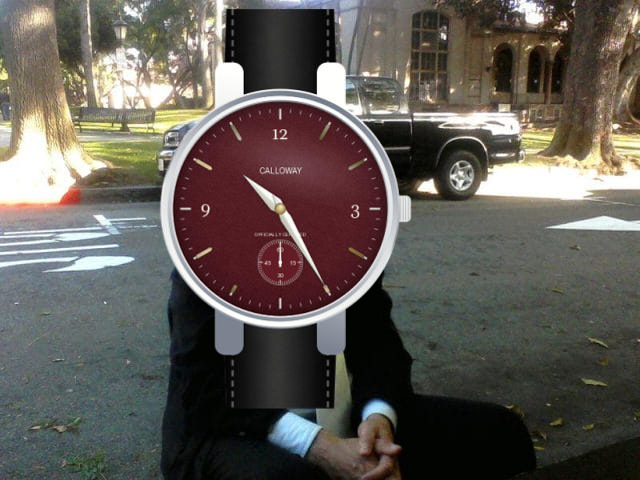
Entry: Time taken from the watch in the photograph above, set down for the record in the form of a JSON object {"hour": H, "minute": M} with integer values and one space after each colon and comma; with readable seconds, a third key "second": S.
{"hour": 10, "minute": 25}
